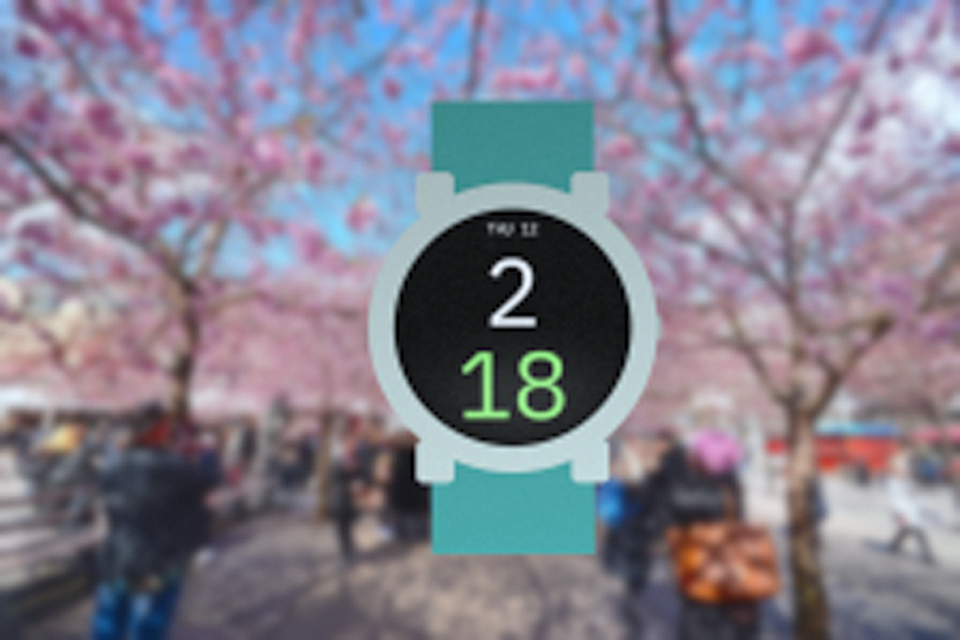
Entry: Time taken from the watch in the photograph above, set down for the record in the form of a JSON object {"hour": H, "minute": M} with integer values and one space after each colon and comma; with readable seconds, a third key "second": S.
{"hour": 2, "minute": 18}
